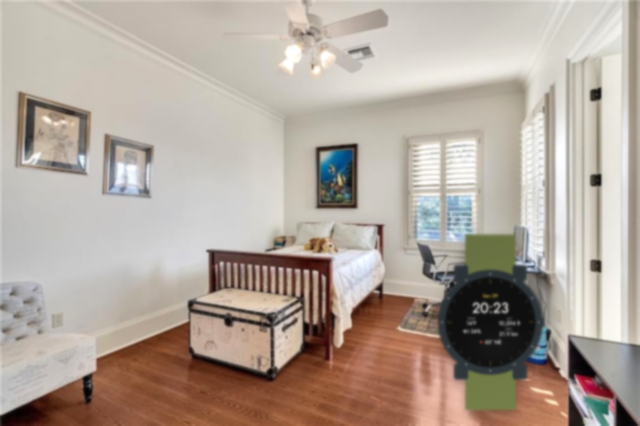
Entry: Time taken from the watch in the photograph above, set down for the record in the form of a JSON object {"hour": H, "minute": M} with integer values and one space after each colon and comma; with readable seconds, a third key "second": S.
{"hour": 20, "minute": 23}
